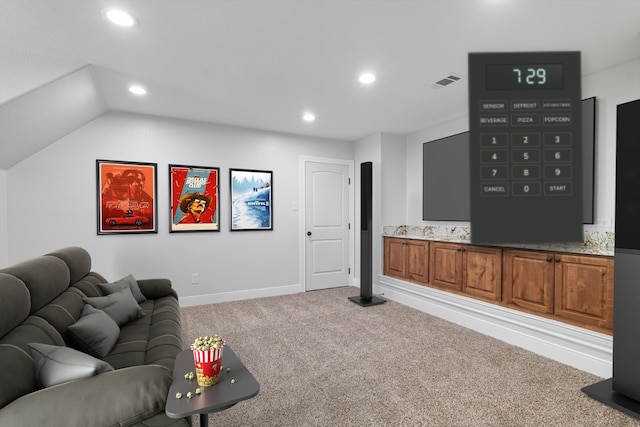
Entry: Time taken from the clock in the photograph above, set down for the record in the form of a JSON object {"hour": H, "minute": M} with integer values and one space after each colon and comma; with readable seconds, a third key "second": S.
{"hour": 7, "minute": 29}
